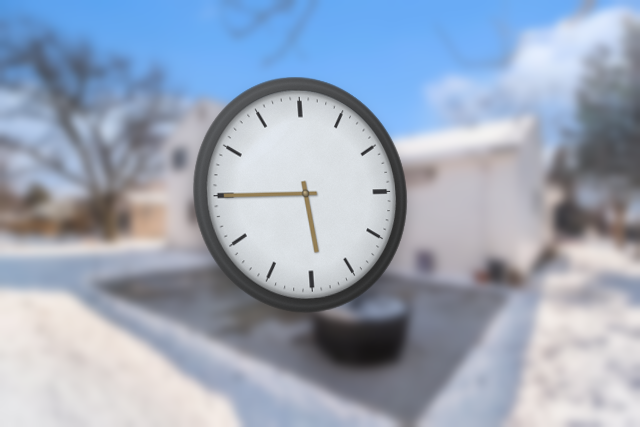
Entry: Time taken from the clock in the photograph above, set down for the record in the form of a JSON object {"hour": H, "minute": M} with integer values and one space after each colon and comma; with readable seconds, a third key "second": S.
{"hour": 5, "minute": 45}
